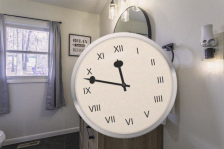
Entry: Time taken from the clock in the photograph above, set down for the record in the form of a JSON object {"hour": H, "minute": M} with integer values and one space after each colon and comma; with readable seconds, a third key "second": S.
{"hour": 11, "minute": 48}
